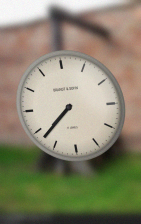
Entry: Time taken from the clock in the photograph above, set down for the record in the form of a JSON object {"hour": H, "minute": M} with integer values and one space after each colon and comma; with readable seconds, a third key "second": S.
{"hour": 7, "minute": 38}
